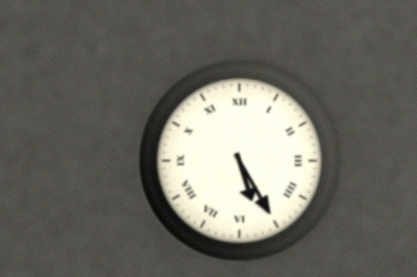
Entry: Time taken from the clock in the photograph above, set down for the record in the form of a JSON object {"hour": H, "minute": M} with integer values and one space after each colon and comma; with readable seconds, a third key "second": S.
{"hour": 5, "minute": 25}
